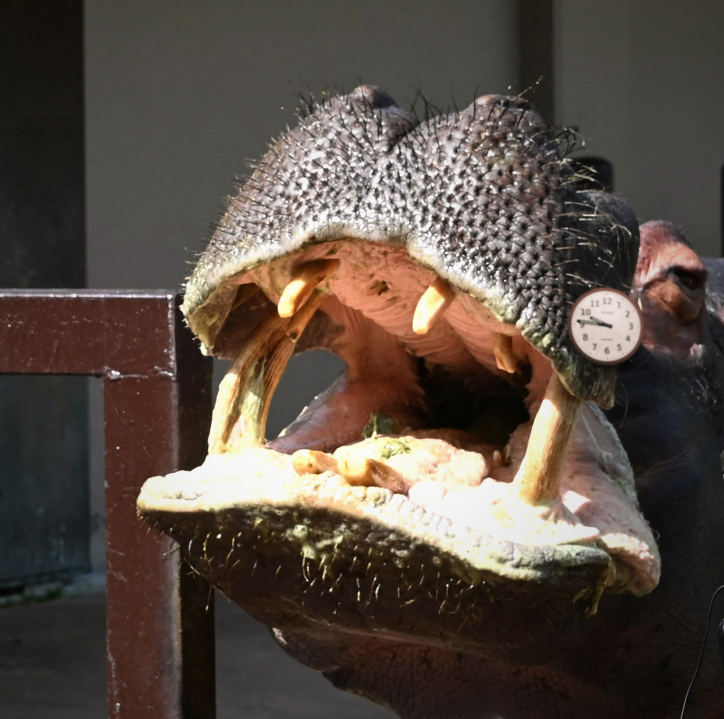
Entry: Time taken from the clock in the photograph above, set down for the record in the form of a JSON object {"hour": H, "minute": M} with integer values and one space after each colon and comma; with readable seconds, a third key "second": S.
{"hour": 9, "minute": 46}
